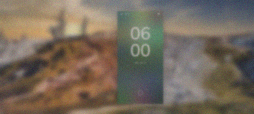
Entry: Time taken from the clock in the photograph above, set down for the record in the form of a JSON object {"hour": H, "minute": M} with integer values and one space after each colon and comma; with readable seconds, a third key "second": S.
{"hour": 6, "minute": 0}
